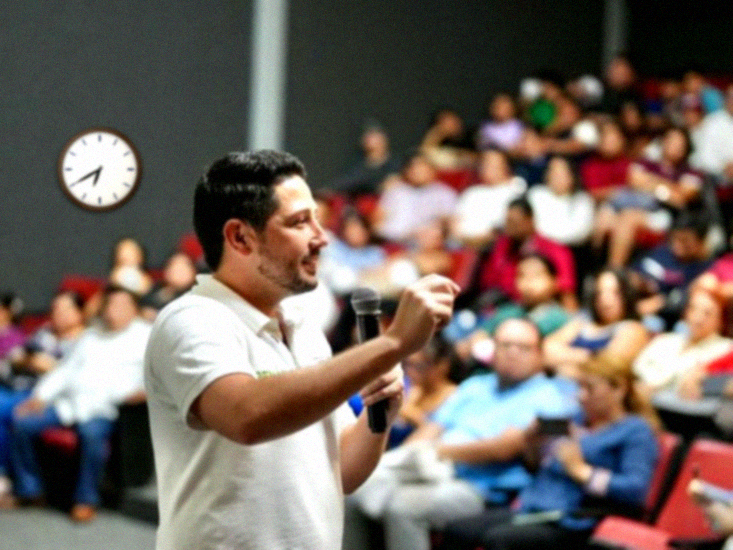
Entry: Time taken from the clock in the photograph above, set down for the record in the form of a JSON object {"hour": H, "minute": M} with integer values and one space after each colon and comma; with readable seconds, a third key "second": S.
{"hour": 6, "minute": 40}
